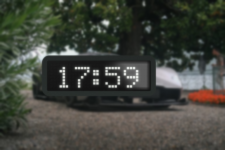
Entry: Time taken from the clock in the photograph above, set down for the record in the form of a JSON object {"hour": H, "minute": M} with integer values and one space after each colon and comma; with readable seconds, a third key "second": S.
{"hour": 17, "minute": 59}
